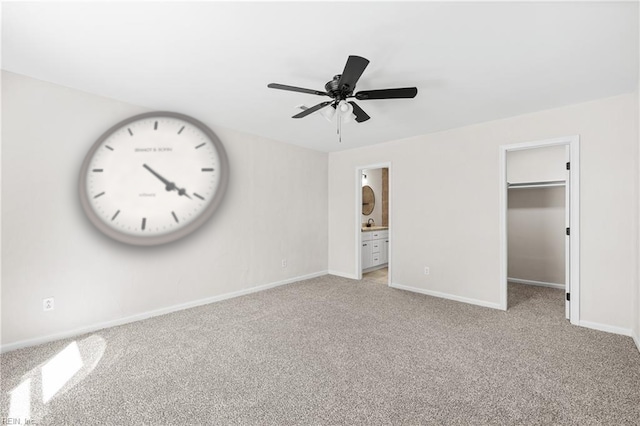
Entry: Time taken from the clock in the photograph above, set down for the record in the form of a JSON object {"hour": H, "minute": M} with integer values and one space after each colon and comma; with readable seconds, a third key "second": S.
{"hour": 4, "minute": 21}
